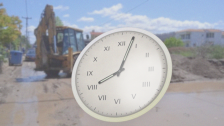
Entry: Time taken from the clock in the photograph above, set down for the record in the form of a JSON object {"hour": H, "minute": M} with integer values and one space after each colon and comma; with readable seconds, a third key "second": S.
{"hour": 8, "minute": 3}
